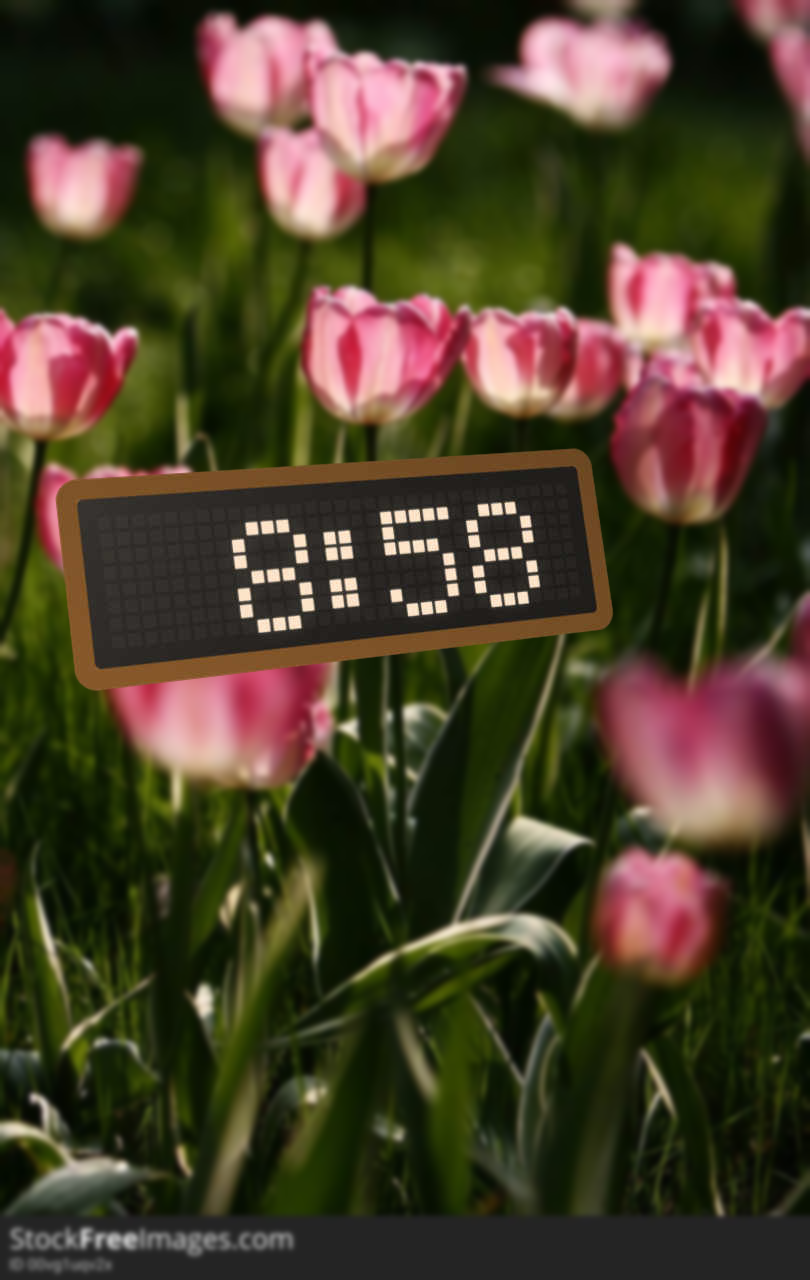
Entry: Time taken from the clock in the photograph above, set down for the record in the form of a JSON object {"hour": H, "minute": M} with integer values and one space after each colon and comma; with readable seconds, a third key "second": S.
{"hour": 8, "minute": 58}
